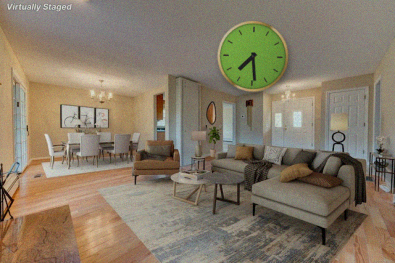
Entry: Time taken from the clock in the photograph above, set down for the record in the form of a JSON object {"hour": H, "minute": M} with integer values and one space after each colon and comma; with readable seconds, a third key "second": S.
{"hour": 7, "minute": 29}
